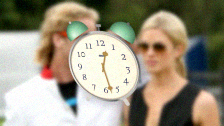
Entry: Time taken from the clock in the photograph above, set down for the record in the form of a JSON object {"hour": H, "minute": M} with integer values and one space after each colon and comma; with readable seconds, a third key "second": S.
{"hour": 12, "minute": 28}
